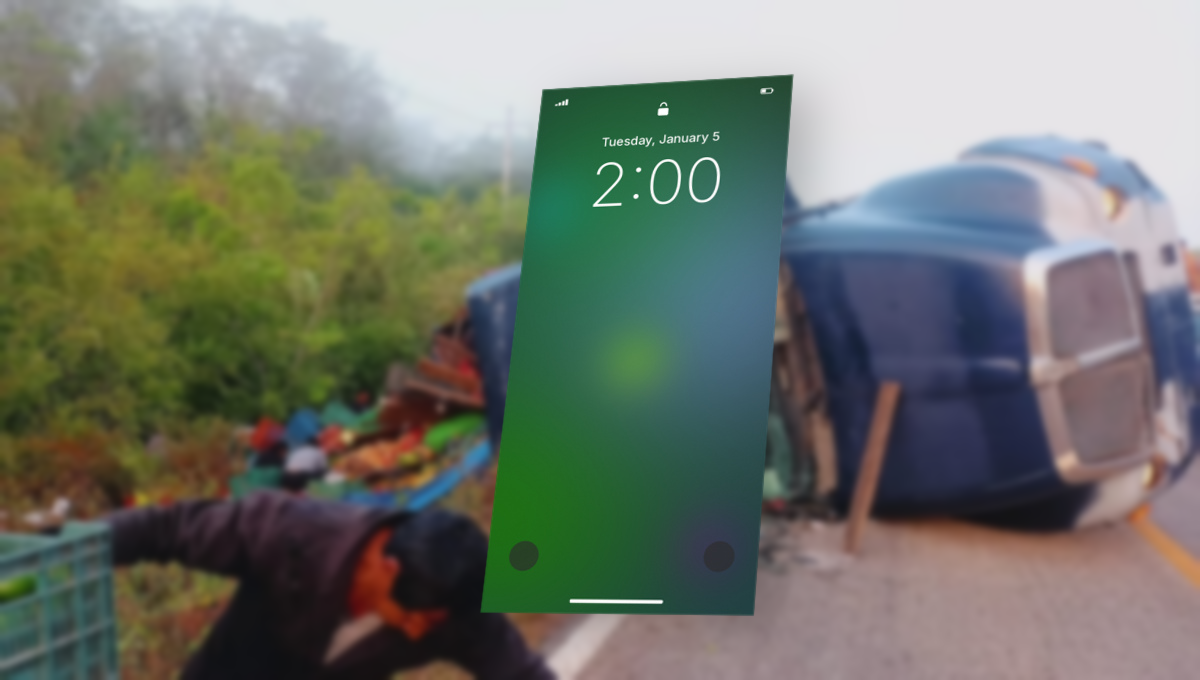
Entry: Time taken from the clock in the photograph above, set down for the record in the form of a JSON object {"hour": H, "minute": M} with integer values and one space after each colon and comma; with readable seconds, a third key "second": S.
{"hour": 2, "minute": 0}
